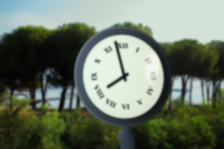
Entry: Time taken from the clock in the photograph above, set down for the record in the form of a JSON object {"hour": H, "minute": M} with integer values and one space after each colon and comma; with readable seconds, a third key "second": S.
{"hour": 7, "minute": 58}
